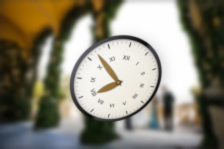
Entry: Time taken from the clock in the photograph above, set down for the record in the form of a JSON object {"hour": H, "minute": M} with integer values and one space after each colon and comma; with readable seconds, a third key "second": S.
{"hour": 7, "minute": 52}
